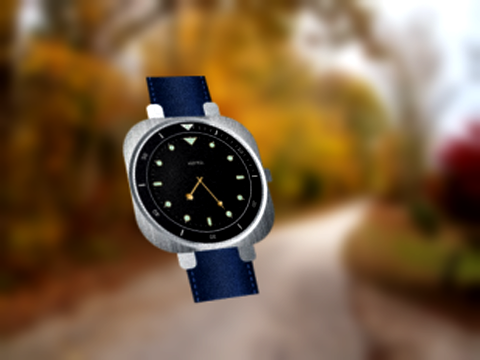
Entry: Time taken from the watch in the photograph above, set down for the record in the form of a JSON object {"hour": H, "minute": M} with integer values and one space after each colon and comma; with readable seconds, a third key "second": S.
{"hour": 7, "minute": 25}
